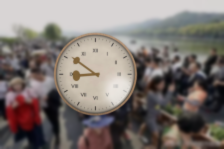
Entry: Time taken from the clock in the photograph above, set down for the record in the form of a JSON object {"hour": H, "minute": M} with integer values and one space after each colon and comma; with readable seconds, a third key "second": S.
{"hour": 8, "minute": 51}
